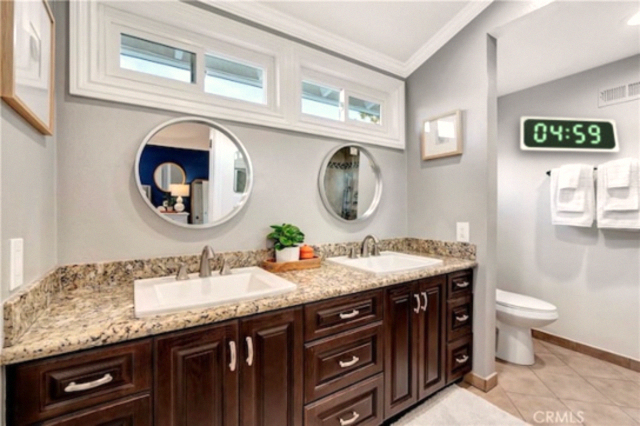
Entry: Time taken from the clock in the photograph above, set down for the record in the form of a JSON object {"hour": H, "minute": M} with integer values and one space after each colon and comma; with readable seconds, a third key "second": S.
{"hour": 4, "minute": 59}
